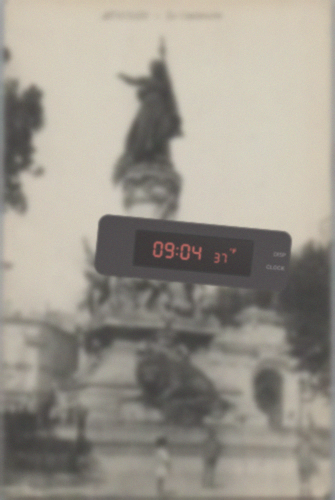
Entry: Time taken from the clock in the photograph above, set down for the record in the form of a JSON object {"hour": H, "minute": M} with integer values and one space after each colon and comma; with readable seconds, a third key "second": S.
{"hour": 9, "minute": 4}
